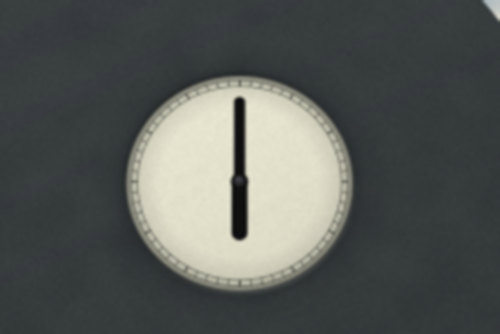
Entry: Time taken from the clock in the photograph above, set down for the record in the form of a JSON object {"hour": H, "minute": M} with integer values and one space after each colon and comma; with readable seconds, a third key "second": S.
{"hour": 6, "minute": 0}
